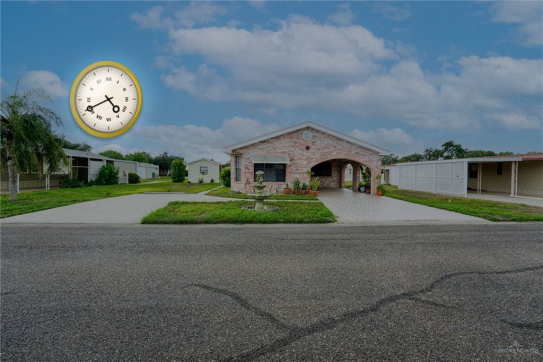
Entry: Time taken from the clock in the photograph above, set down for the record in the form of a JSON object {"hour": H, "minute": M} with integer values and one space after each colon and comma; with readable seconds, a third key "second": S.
{"hour": 4, "minute": 41}
